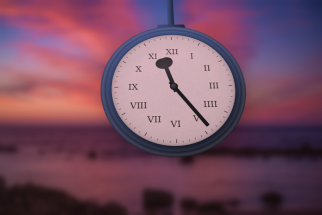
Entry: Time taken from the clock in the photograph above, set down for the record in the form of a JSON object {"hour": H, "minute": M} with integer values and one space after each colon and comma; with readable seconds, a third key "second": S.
{"hour": 11, "minute": 24}
